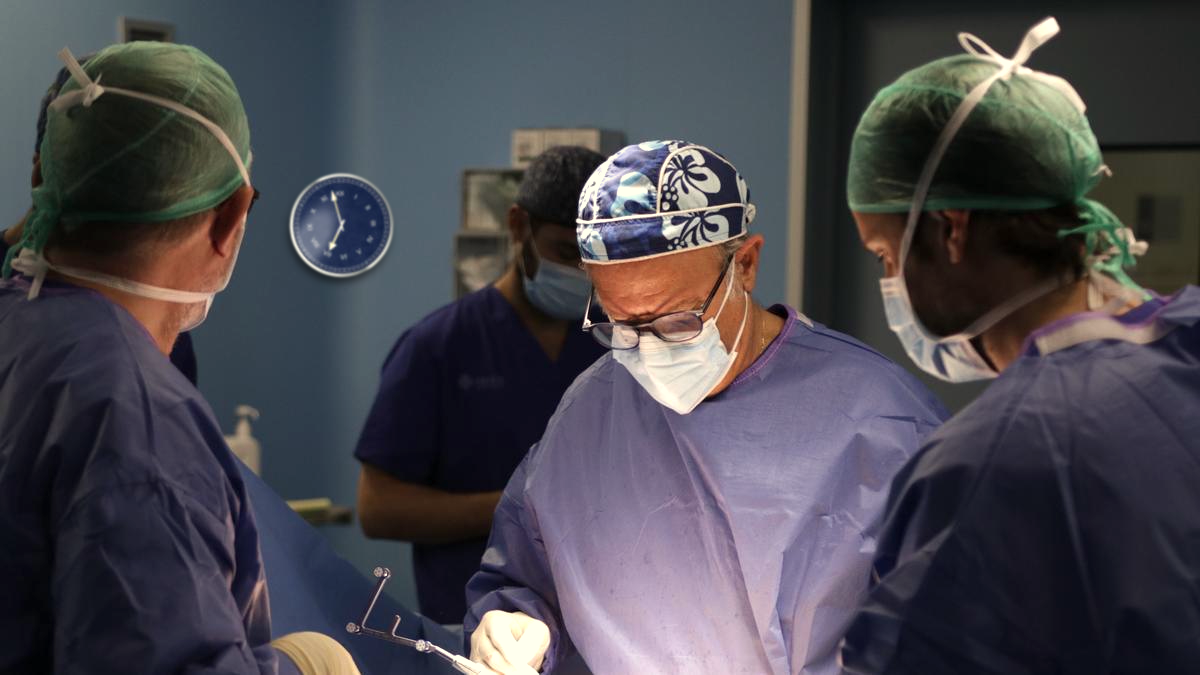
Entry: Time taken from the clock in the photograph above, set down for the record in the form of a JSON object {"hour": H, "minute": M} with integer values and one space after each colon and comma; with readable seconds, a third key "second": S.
{"hour": 6, "minute": 58}
